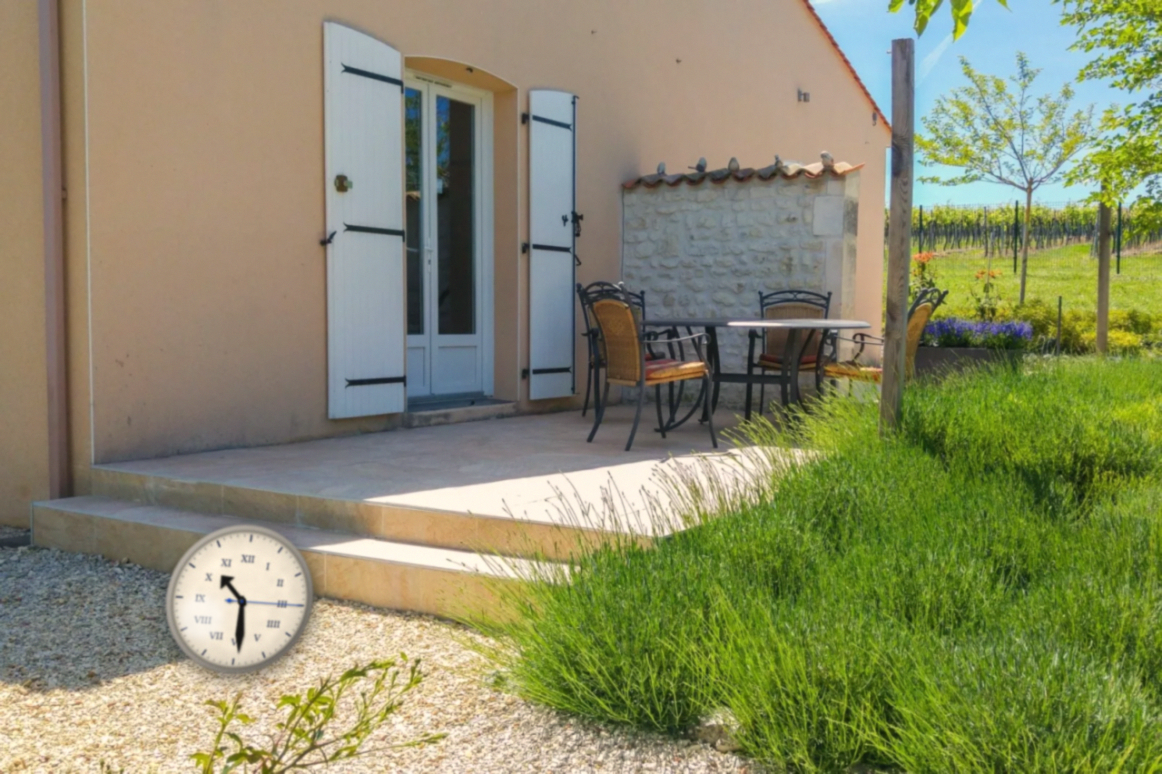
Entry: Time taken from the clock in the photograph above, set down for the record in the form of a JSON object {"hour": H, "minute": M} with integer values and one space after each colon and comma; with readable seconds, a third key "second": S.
{"hour": 10, "minute": 29, "second": 15}
